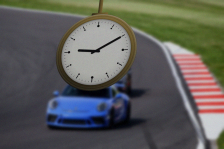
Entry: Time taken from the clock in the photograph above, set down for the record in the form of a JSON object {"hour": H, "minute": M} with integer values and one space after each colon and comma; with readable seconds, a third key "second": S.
{"hour": 9, "minute": 10}
